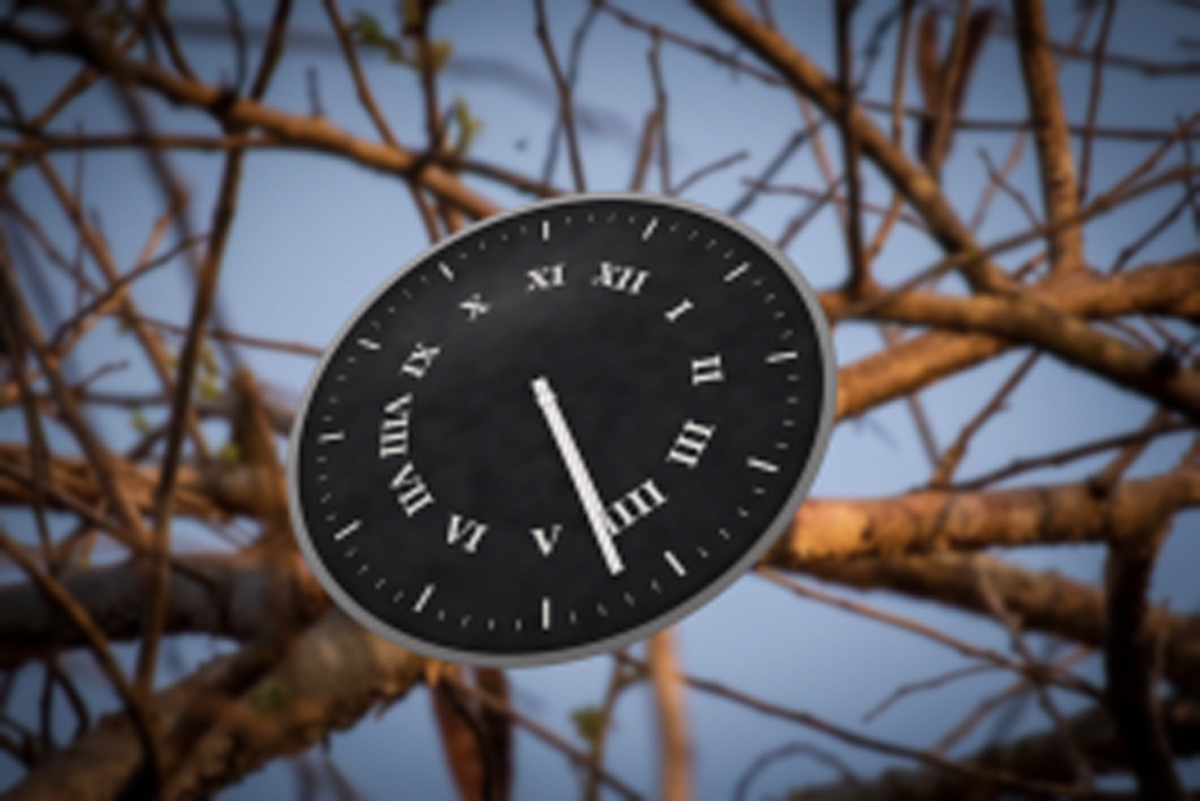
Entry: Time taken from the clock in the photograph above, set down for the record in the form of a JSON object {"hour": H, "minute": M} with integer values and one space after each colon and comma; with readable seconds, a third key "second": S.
{"hour": 4, "minute": 22}
